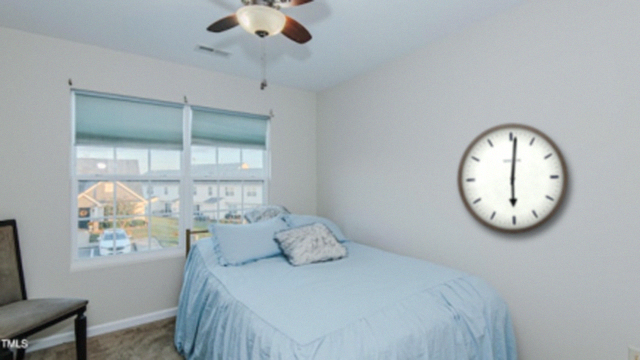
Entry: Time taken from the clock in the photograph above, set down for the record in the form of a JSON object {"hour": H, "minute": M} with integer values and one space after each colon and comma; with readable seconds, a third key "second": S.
{"hour": 6, "minute": 1}
